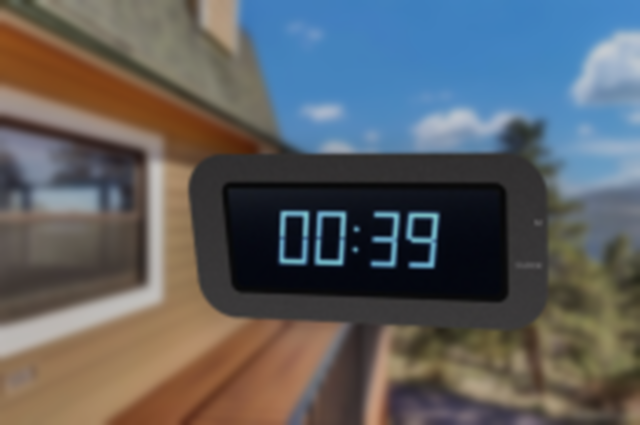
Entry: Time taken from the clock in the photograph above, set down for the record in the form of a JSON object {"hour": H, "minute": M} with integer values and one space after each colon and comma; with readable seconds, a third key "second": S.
{"hour": 0, "minute": 39}
